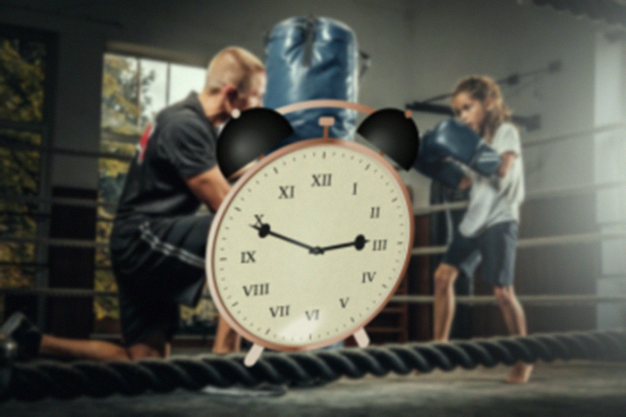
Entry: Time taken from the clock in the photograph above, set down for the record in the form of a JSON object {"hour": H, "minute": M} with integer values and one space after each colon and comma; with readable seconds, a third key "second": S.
{"hour": 2, "minute": 49}
